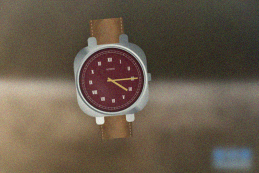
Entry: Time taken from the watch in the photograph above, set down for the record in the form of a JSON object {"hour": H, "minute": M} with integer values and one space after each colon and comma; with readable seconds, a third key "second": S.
{"hour": 4, "minute": 15}
